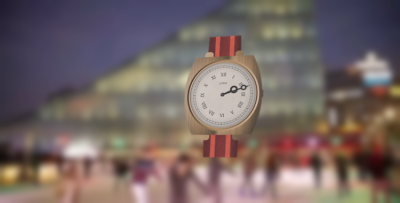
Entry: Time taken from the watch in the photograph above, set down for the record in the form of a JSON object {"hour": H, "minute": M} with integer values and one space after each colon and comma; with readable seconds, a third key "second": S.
{"hour": 2, "minute": 12}
